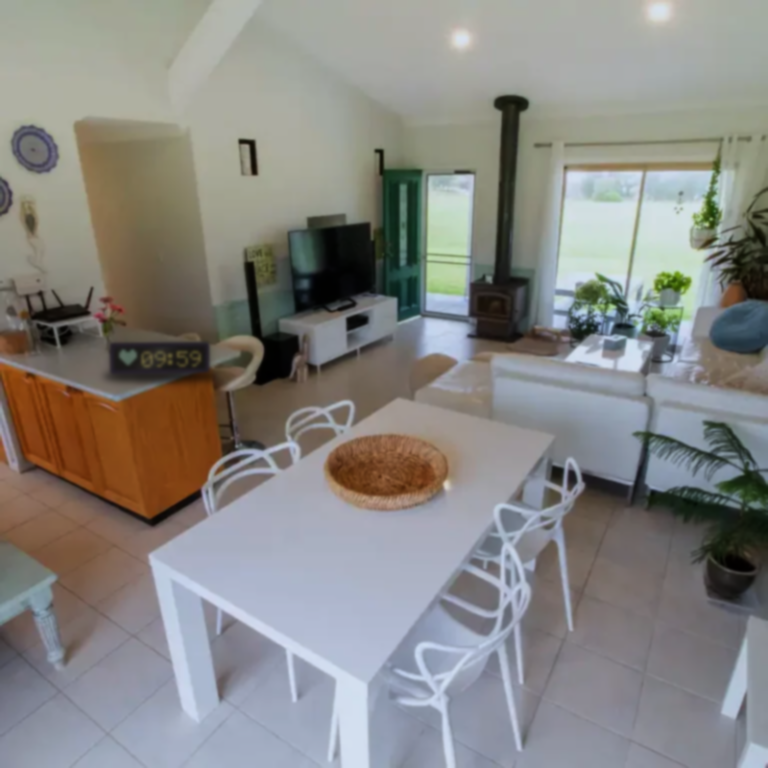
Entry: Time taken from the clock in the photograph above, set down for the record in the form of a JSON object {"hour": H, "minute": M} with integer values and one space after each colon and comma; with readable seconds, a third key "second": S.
{"hour": 9, "minute": 59}
